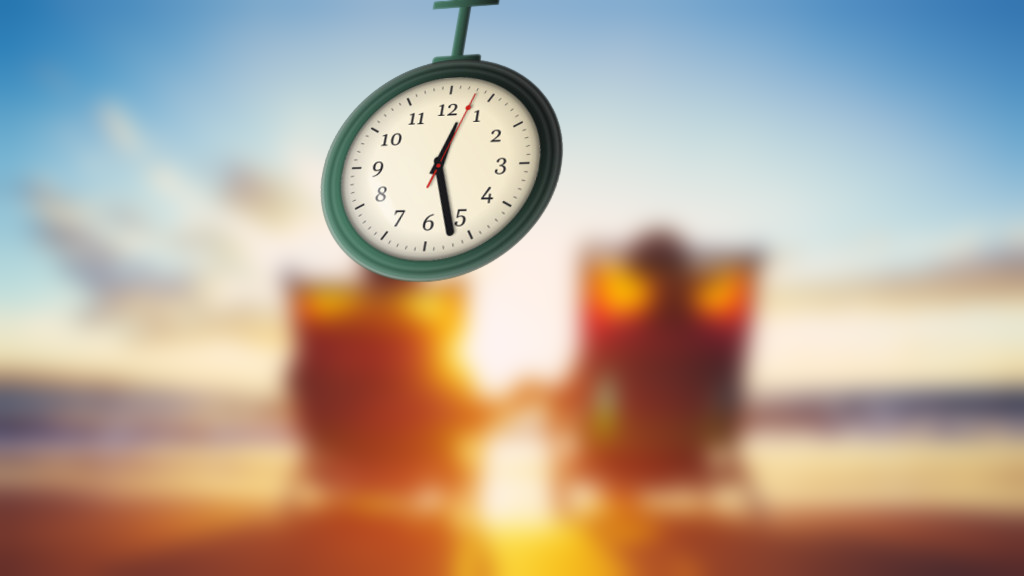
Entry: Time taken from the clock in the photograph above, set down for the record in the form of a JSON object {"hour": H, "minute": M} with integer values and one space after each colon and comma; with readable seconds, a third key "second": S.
{"hour": 12, "minute": 27, "second": 3}
